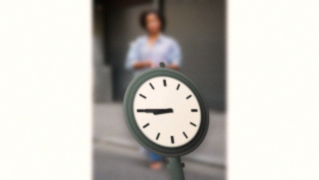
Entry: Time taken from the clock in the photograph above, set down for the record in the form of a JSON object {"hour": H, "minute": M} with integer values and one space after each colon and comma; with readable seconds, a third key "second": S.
{"hour": 8, "minute": 45}
